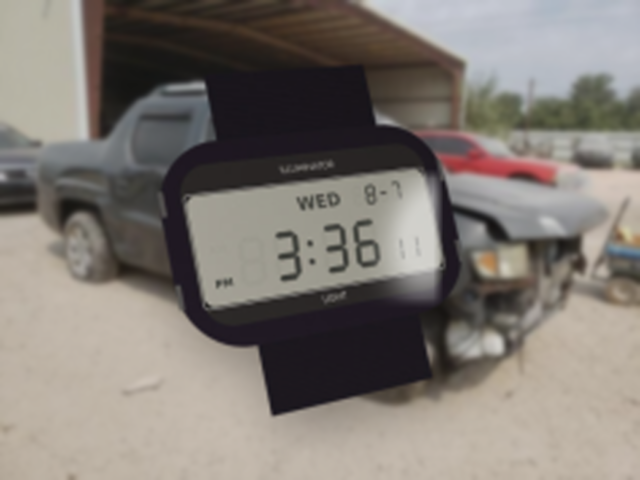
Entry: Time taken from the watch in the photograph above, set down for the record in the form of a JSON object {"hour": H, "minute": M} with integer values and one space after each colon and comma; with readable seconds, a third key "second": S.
{"hour": 3, "minute": 36, "second": 11}
